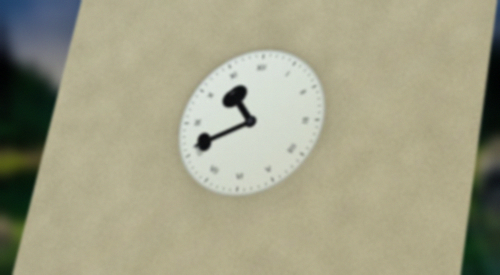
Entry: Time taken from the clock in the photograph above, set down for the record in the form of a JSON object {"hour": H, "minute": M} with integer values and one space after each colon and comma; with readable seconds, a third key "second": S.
{"hour": 10, "minute": 41}
